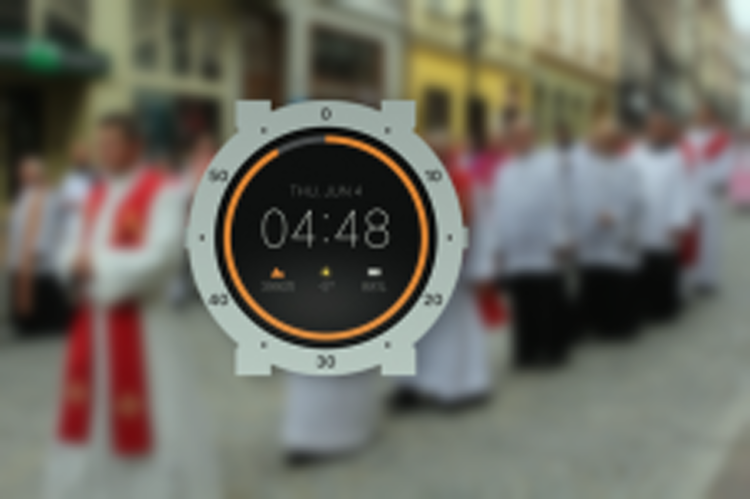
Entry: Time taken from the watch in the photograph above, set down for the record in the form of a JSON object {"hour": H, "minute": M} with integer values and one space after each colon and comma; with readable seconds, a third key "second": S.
{"hour": 4, "minute": 48}
